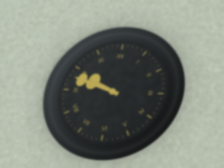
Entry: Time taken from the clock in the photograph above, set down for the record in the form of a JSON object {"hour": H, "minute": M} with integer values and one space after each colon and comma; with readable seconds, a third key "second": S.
{"hour": 9, "minute": 48}
